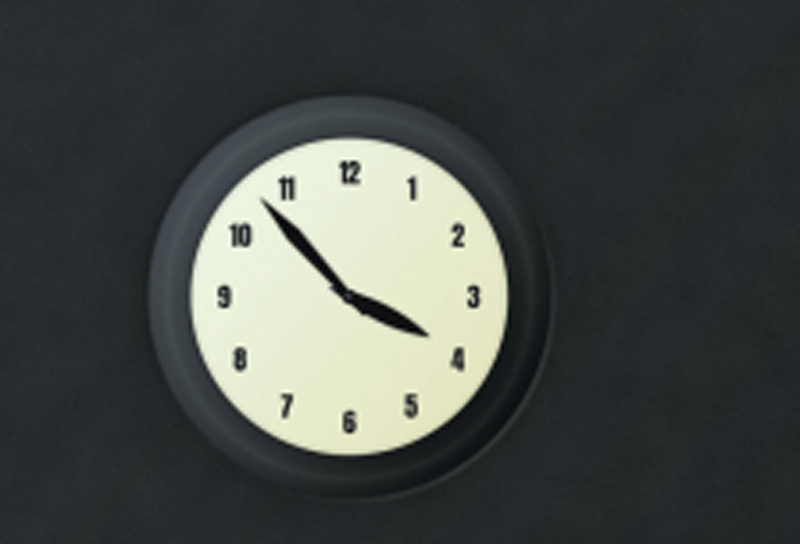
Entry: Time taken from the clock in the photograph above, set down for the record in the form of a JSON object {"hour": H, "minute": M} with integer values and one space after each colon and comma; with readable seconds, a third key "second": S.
{"hour": 3, "minute": 53}
